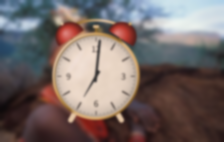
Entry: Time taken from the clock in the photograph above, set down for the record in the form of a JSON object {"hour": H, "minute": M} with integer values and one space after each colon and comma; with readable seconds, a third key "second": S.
{"hour": 7, "minute": 1}
